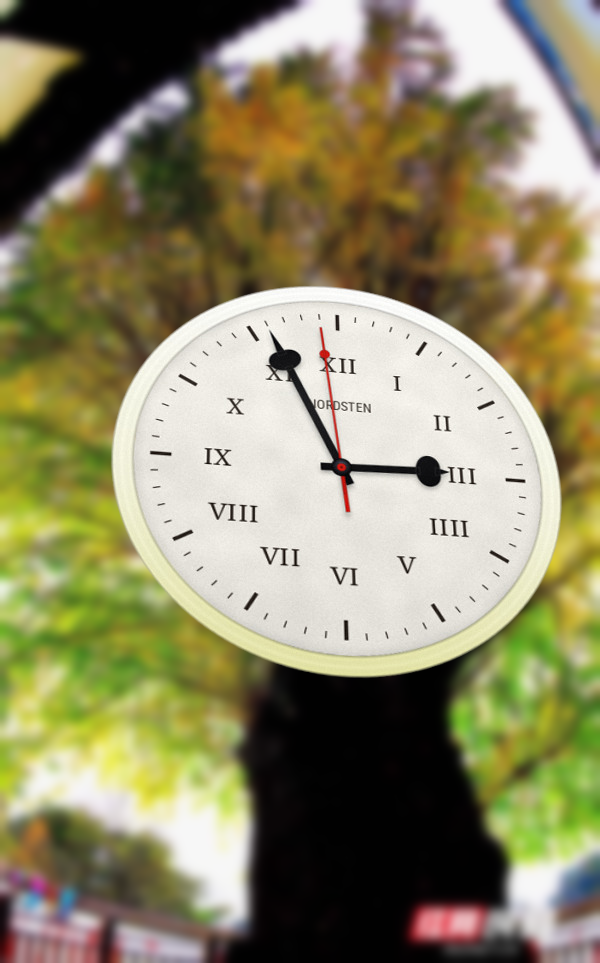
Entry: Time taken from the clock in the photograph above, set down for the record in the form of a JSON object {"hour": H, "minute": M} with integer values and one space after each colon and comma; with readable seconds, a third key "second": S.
{"hour": 2, "minute": 55, "second": 59}
